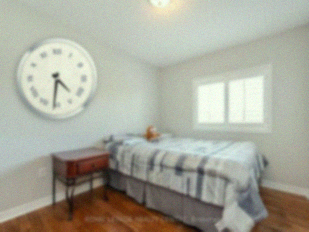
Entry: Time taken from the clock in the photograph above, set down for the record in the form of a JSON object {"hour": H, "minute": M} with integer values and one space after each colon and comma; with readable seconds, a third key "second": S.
{"hour": 4, "minute": 31}
